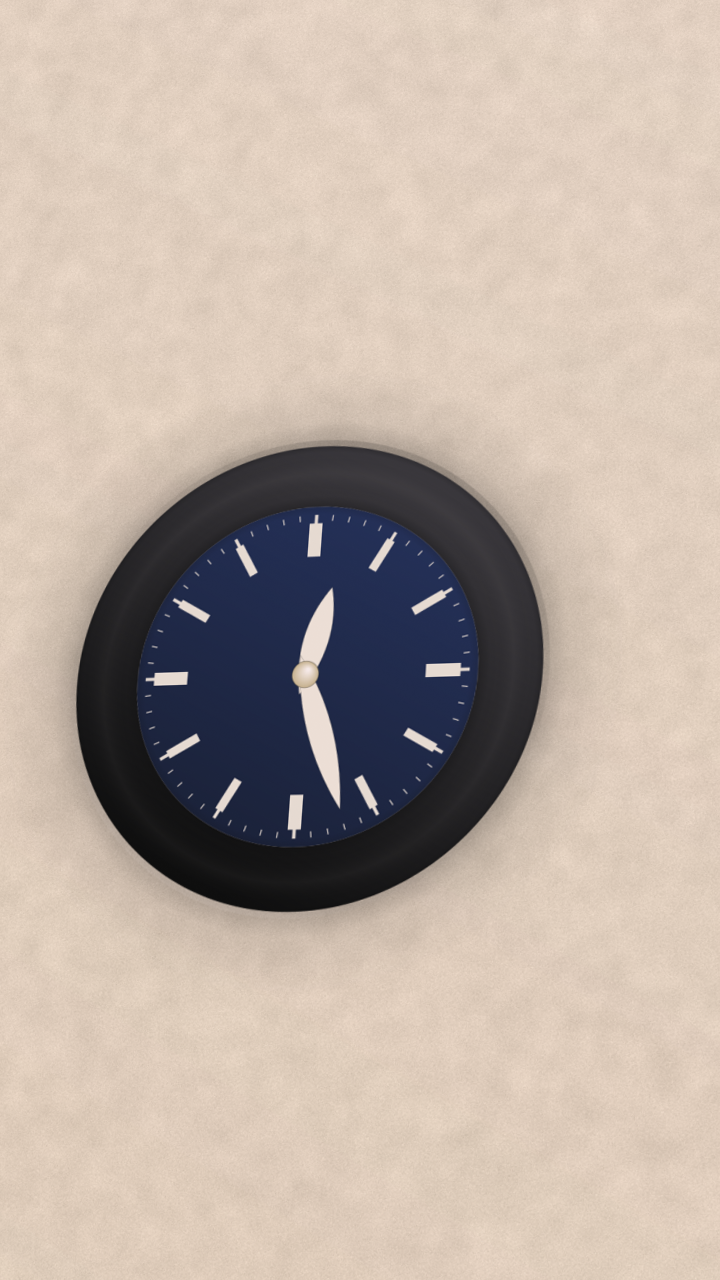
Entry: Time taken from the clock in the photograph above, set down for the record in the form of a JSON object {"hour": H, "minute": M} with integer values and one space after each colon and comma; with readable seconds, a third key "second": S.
{"hour": 12, "minute": 27}
